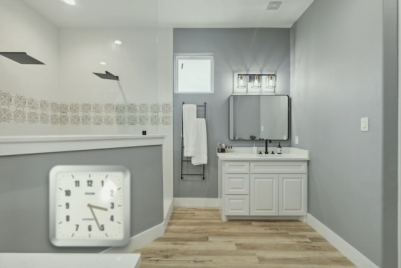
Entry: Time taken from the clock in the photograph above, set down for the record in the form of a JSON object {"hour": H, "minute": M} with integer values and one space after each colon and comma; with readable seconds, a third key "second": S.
{"hour": 3, "minute": 26}
